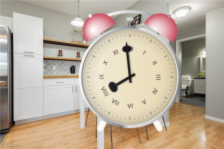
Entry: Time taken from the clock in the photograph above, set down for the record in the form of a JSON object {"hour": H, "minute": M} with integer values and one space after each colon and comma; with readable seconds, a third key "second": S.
{"hour": 7, "minute": 59}
